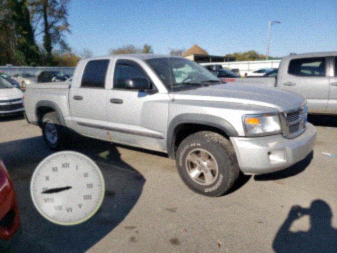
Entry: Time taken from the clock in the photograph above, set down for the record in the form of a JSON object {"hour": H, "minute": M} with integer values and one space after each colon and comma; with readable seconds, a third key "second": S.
{"hour": 8, "minute": 44}
